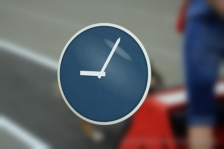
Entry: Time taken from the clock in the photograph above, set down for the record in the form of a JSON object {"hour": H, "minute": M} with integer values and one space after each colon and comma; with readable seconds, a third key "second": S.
{"hour": 9, "minute": 5}
